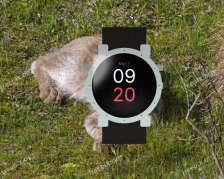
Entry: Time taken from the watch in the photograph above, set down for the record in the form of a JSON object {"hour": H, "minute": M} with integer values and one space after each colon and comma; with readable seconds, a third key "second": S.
{"hour": 9, "minute": 20}
